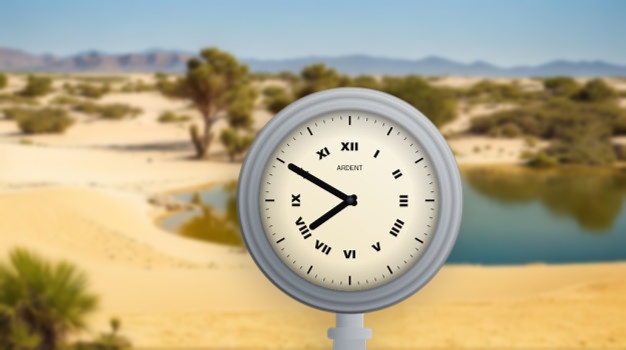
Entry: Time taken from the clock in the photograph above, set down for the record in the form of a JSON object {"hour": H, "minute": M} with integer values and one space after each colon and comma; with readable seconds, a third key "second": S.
{"hour": 7, "minute": 50}
